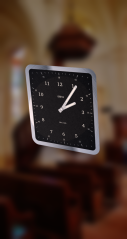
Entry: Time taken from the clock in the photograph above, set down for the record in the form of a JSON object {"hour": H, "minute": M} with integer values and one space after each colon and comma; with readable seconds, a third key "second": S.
{"hour": 2, "minute": 6}
